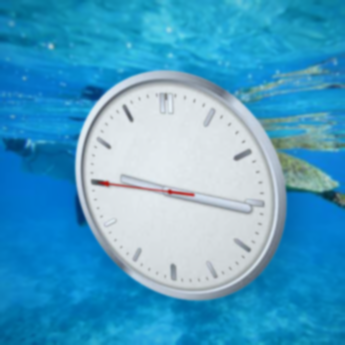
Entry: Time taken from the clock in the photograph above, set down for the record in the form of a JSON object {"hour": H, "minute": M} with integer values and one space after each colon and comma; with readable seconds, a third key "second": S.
{"hour": 9, "minute": 15, "second": 45}
